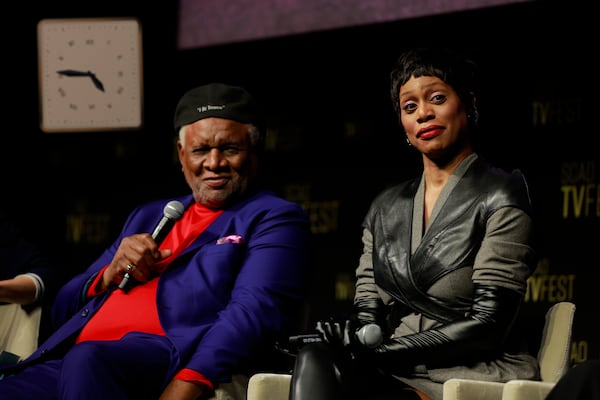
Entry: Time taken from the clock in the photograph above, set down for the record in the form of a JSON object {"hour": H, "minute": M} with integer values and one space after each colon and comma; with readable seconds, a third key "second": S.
{"hour": 4, "minute": 46}
